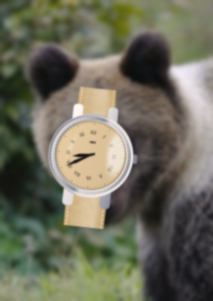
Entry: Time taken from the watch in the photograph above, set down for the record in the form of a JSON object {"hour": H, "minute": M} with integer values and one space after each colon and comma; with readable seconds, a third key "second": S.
{"hour": 8, "minute": 40}
